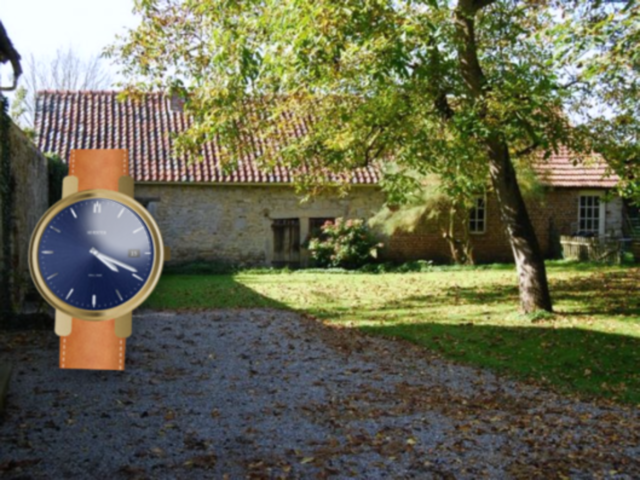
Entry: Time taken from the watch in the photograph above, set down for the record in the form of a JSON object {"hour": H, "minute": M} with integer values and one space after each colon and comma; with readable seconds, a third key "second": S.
{"hour": 4, "minute": 19}
